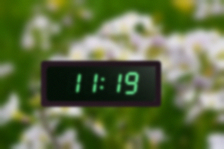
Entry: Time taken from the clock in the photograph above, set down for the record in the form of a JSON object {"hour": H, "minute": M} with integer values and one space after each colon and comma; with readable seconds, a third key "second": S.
{"hour": 11, "minute": 19}
